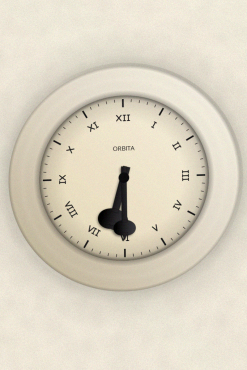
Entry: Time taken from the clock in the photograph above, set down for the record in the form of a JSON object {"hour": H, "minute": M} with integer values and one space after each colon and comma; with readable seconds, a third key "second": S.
{"hour": 6, "minute": 30}
